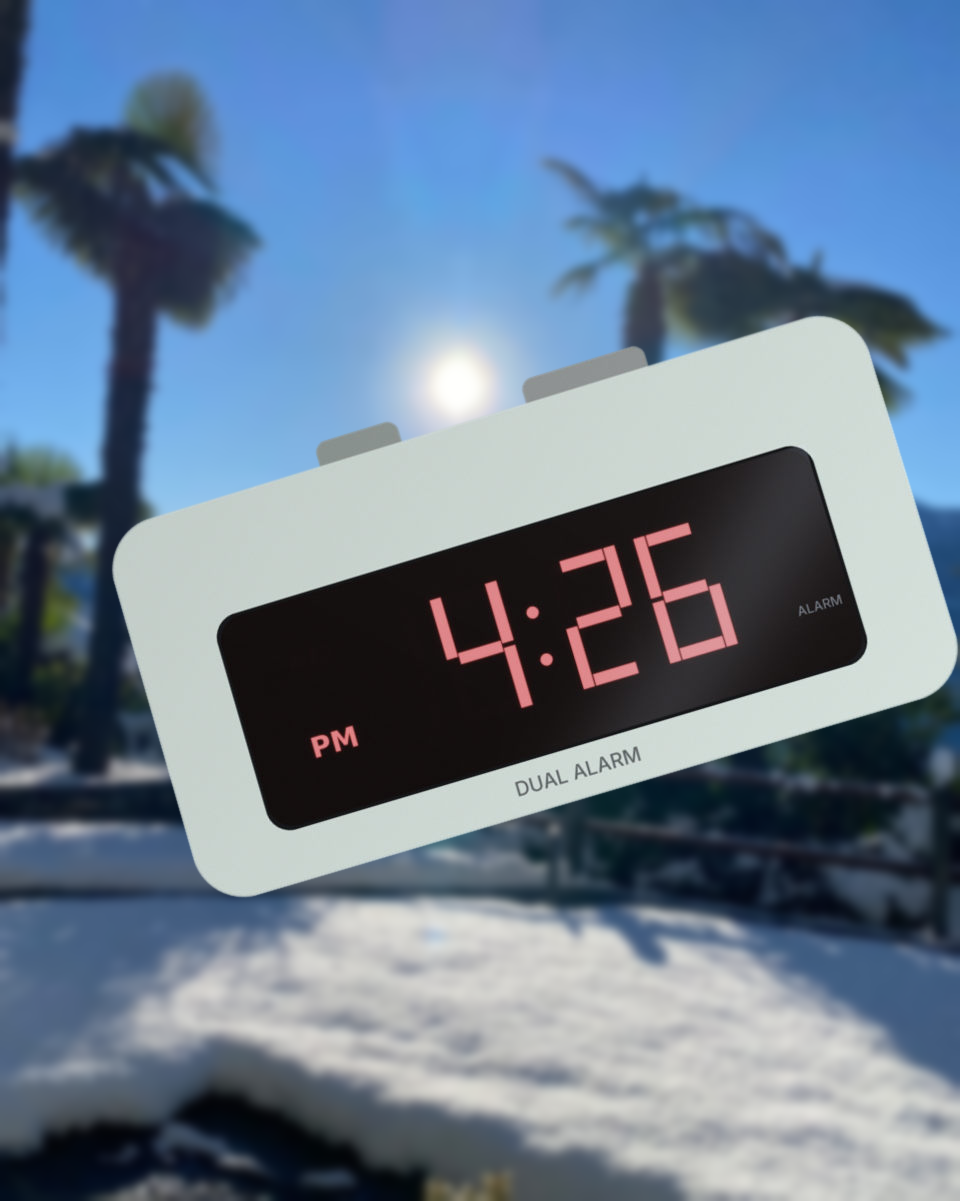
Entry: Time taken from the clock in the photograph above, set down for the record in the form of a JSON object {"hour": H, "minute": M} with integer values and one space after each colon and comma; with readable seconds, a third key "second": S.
{"hour": 4, "minute": 26}
